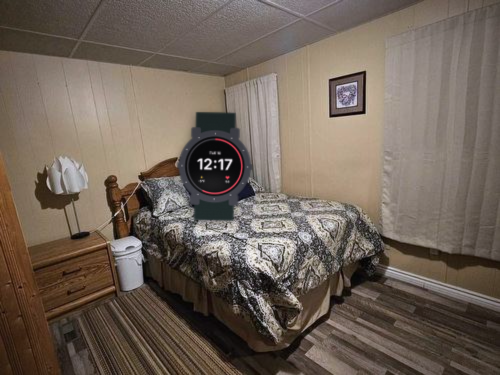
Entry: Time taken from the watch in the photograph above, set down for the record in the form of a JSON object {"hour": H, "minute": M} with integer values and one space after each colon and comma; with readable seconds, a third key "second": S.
{"hour": 12, "minute": 17}
